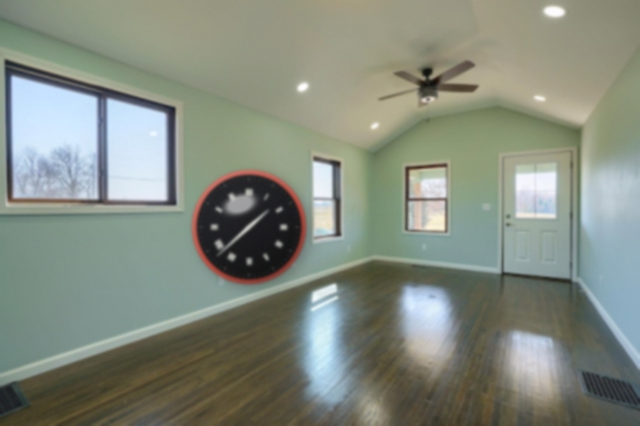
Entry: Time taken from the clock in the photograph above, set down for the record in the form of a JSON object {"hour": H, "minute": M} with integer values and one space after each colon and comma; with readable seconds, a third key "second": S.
{"hour": 1, "minute": 38}
